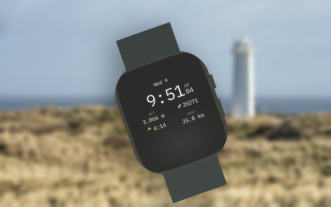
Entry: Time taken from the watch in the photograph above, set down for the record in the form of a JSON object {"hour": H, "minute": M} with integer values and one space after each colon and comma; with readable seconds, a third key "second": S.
{"hour": 9, "minute": 51}
